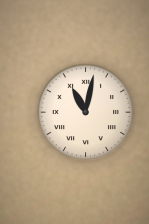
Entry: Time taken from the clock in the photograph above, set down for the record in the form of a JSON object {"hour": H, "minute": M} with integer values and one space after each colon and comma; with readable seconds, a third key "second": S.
{"hour": 11, "minute": 2}
